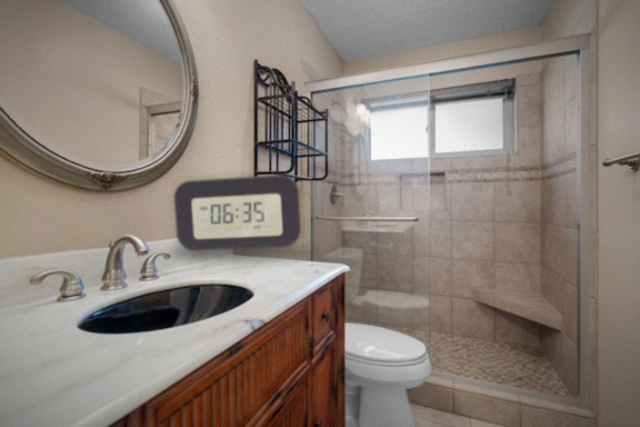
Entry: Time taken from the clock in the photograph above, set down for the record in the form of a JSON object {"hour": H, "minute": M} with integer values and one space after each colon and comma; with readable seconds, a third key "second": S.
{"hour": 6, "minute": 35}
